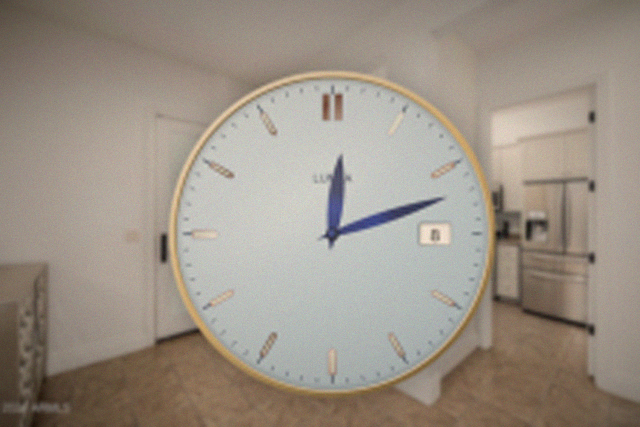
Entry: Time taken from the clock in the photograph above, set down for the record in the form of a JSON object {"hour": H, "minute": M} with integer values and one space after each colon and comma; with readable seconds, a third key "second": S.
{"hour": 12, "minute": 12}
